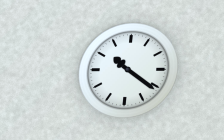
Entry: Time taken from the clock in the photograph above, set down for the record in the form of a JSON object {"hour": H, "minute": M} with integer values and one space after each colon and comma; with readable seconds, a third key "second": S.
{"hour": 10, "minute": 21}
